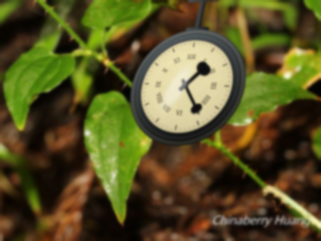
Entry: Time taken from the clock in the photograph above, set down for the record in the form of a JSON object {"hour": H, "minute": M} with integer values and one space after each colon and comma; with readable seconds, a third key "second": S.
{"hour": 1, "minute": 24}
